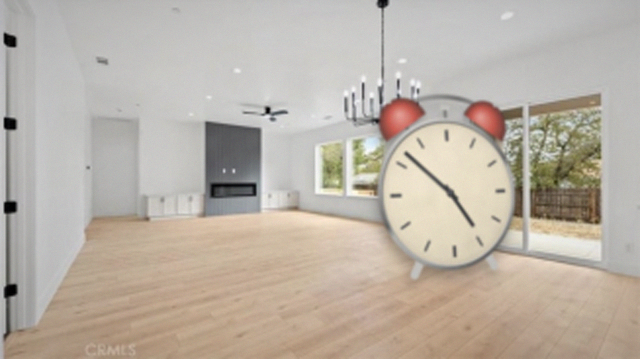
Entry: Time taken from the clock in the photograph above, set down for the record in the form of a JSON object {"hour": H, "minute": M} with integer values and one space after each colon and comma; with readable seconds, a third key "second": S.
{"hour": 4, "minute": 52}
